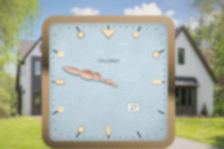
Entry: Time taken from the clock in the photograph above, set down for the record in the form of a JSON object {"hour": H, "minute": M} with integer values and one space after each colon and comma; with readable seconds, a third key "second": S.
{"hour": 9, "minute": 48}
